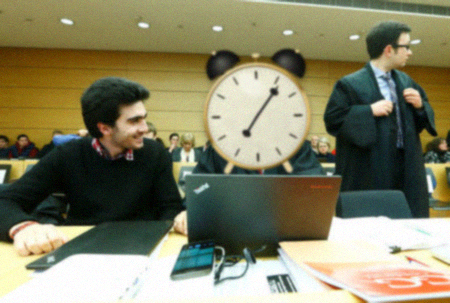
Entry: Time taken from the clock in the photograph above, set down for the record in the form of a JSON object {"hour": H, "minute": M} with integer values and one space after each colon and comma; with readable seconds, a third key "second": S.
{"hour": 7, "minute": 6}
